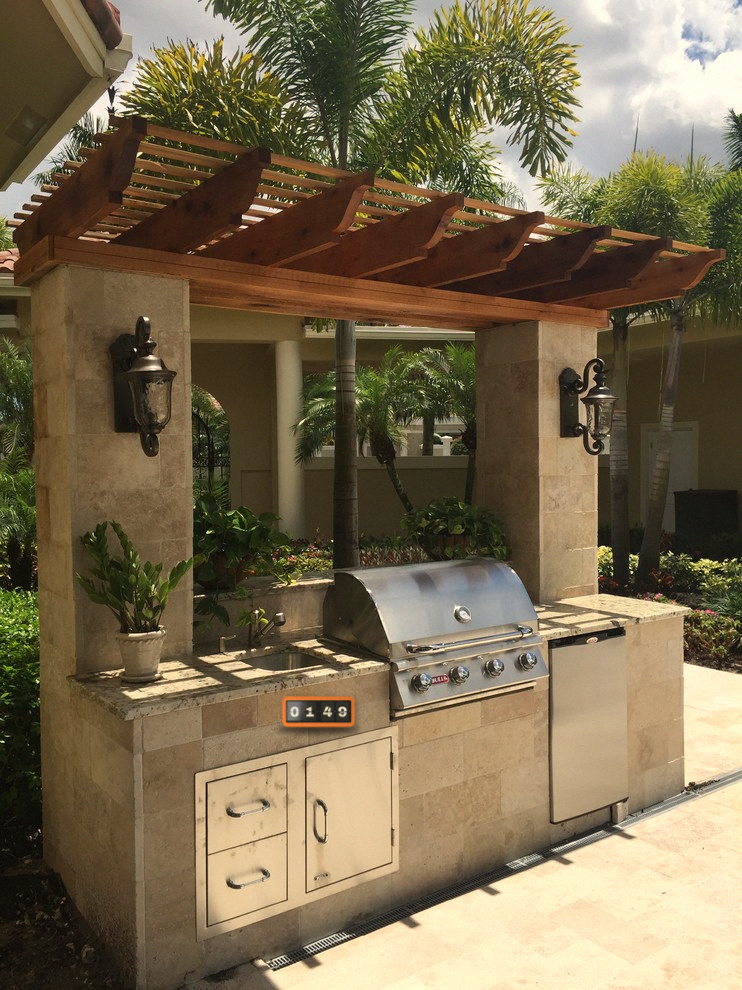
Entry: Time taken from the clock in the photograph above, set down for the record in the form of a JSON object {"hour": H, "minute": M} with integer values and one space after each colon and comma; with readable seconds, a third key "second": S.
{"hour": 1, "minute": 49}
